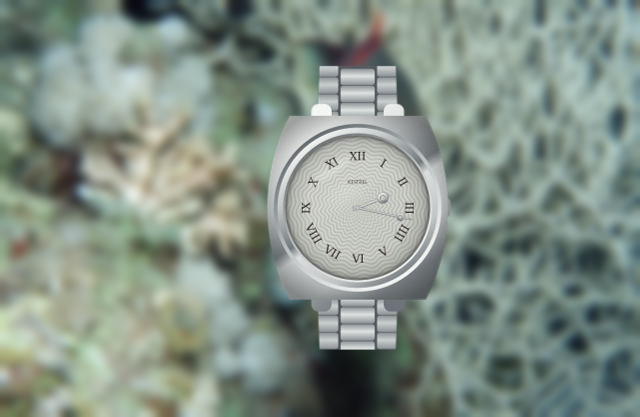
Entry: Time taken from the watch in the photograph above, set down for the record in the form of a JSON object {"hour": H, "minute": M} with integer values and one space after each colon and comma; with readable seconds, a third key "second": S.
{"hour": 2, "minute": 17}
